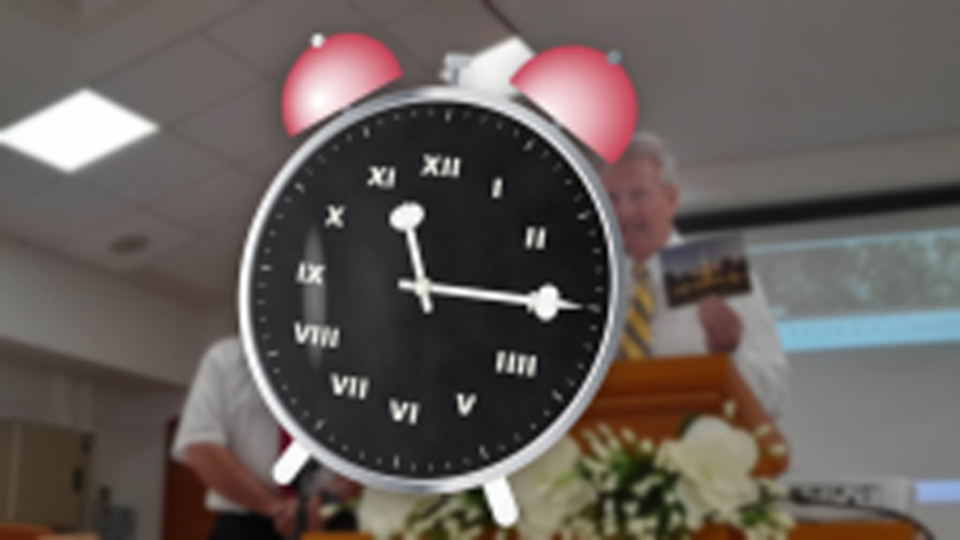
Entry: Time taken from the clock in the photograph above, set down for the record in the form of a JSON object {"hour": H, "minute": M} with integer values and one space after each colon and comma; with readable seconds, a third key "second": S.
{"hour": 11, "minute": 15}
